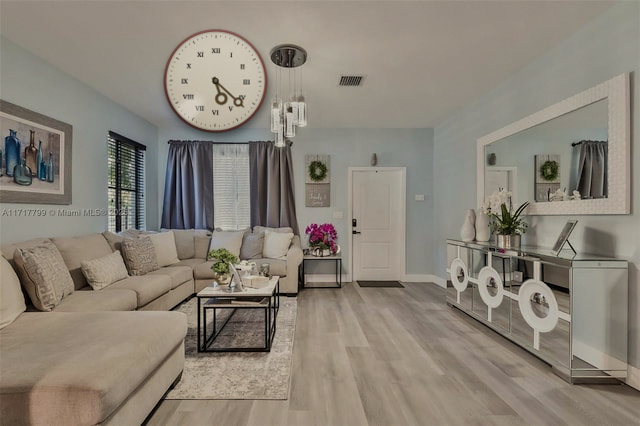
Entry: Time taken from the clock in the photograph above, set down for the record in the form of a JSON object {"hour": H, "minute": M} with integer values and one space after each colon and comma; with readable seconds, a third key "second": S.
{"hour": 5, "minute": 22}
